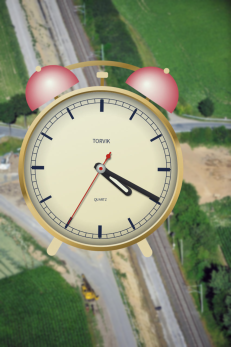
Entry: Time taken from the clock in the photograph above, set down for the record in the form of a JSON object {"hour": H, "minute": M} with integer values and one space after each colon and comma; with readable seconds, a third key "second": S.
{"hour": 4, "minute": 19, "second": 35}
